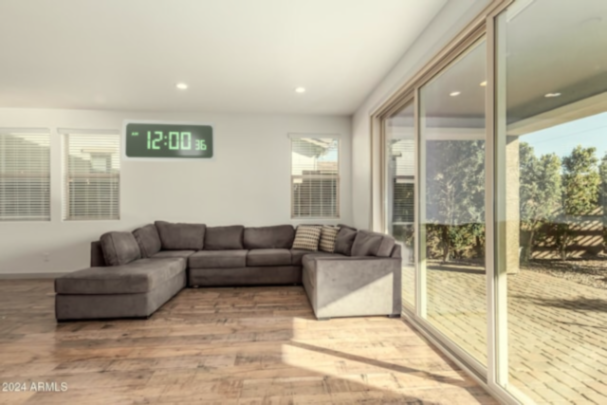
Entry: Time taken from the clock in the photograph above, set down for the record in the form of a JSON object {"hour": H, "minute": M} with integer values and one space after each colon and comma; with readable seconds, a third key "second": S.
{"hour": 12, "minute": 0}
